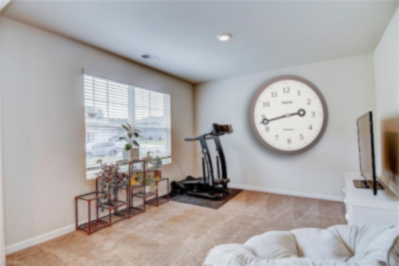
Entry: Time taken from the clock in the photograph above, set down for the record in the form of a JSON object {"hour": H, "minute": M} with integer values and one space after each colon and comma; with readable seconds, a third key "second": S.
{"hour": 2, "minute": 43}
